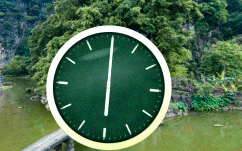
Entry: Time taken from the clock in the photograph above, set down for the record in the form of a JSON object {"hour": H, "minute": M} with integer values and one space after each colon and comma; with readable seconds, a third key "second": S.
{"hour": 6, "minute": 0}
